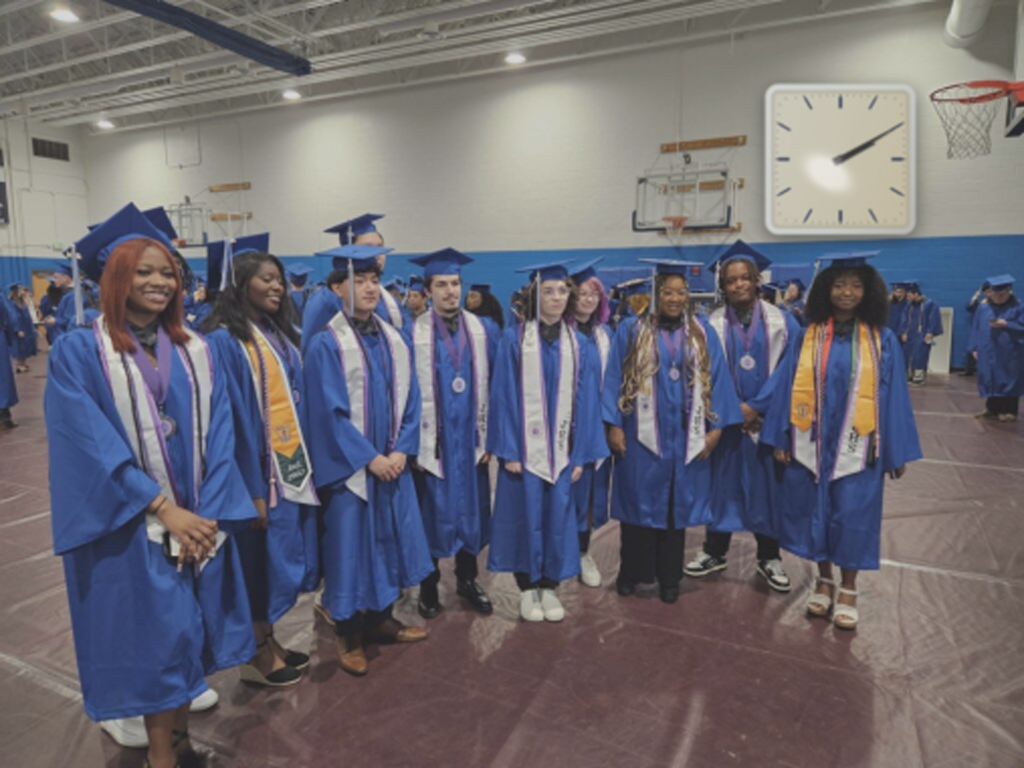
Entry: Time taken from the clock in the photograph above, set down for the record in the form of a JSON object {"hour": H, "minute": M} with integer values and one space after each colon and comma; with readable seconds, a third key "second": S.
{"hour": 2, "minute": 10}
